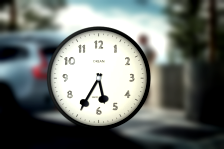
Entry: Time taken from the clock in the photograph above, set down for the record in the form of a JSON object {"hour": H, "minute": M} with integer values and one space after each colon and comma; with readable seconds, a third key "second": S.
{"hour": 5, "minute": 35}
